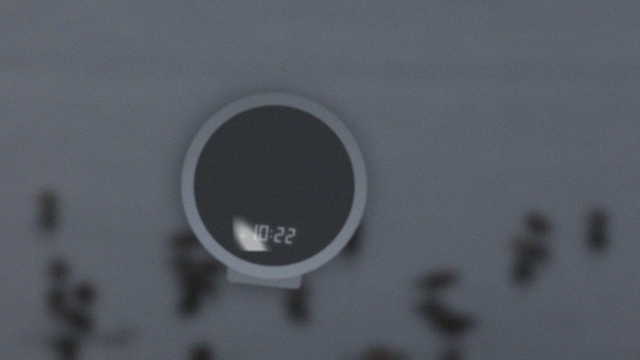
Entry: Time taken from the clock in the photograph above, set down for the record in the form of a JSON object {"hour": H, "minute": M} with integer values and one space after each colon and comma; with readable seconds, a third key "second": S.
{"hour": 10, "minute": 22}
